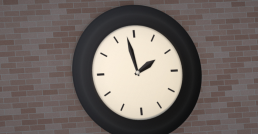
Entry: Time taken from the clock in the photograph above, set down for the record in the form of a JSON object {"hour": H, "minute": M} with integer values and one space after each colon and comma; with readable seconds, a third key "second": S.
{"hour": 1, "minute": 58}
